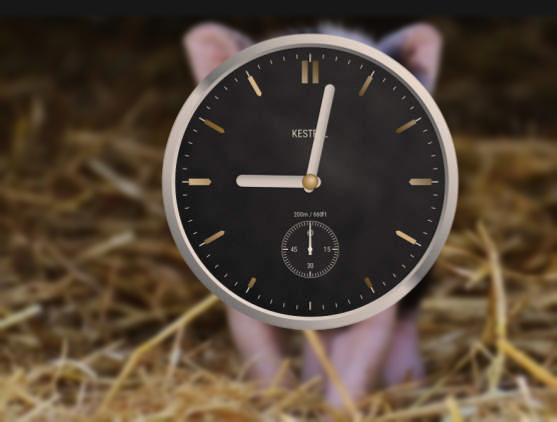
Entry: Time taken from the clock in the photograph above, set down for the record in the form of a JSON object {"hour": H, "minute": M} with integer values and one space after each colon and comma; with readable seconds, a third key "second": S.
{"hour": 9, "minute": 2}
